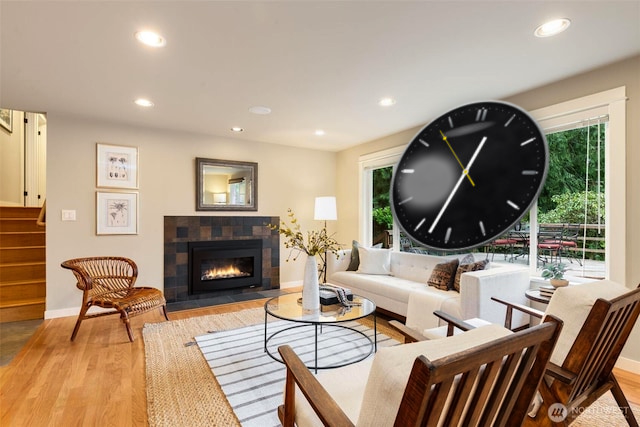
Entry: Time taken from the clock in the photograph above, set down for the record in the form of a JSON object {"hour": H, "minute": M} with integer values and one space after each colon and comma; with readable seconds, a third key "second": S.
{"hour": 12, "minute": 32, "second": 53}
